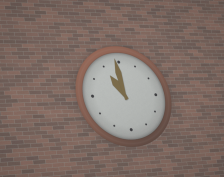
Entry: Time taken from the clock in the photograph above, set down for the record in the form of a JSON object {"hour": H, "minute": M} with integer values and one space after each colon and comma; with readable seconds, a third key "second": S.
{"hour": 10, "minute": 59}
